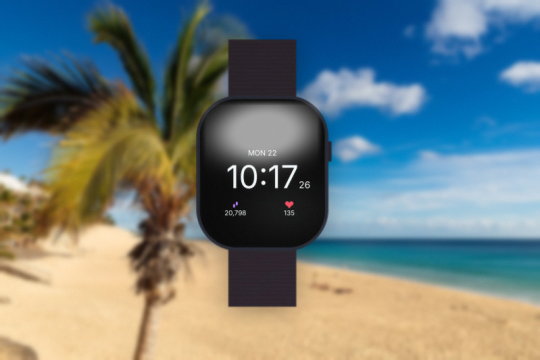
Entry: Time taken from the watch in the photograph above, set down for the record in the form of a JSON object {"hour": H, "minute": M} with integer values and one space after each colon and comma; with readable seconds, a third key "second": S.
{"hour": 10, "minute": 17, "second": 26}
